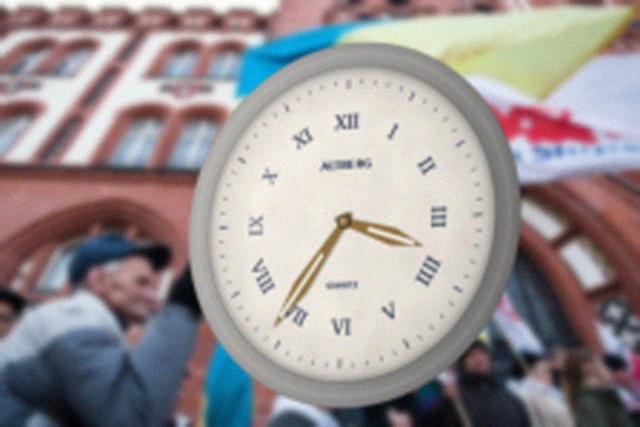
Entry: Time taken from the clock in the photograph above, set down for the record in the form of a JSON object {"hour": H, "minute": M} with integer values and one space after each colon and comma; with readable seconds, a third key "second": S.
{"hour": 3, "minute": 36}
